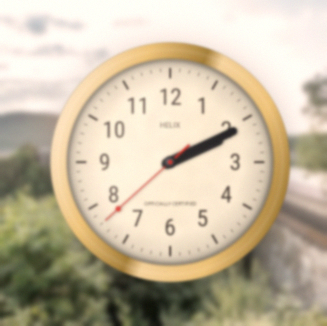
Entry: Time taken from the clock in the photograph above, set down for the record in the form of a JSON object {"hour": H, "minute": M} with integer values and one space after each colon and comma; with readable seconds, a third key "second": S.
{"hour": 2, "minute": 10, "second": 38}
